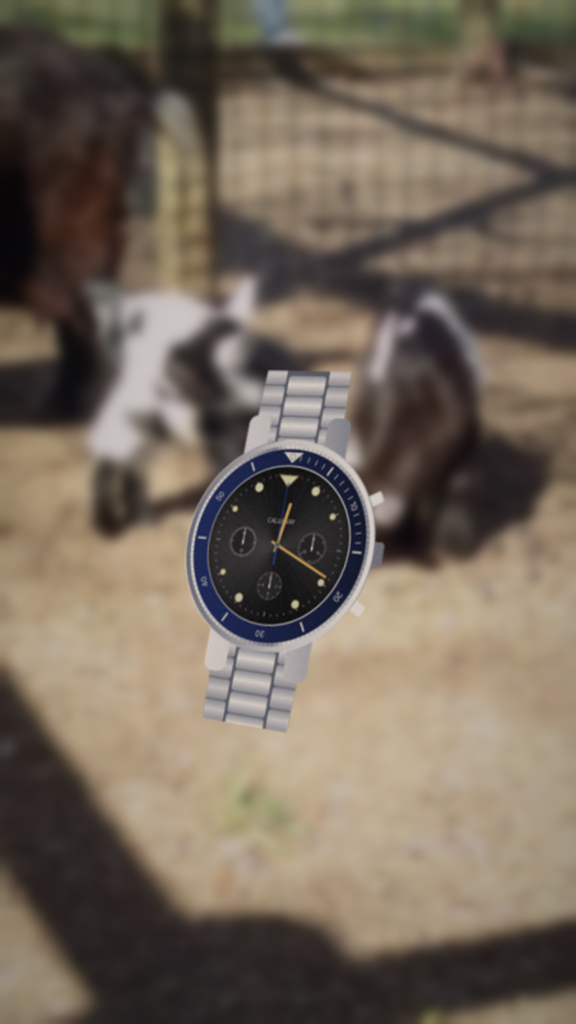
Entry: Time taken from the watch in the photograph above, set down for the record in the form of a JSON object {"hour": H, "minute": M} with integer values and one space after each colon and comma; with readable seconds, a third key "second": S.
{"hour": 12, "minute": 19}
